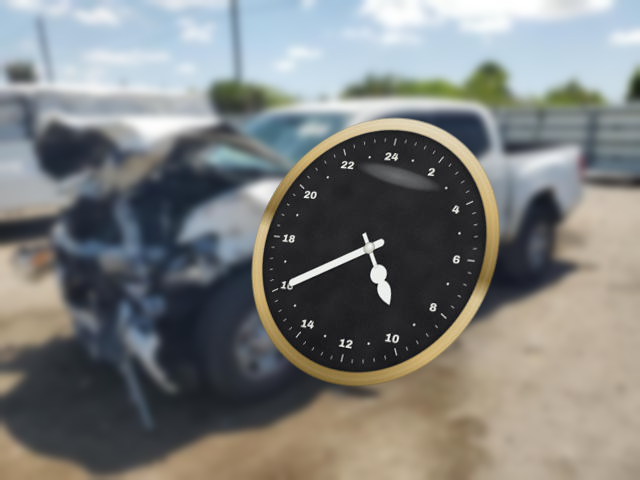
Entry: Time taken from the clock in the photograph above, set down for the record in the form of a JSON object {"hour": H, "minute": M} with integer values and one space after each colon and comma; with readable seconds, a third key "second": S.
{"hour": 9, "minute": 40}
